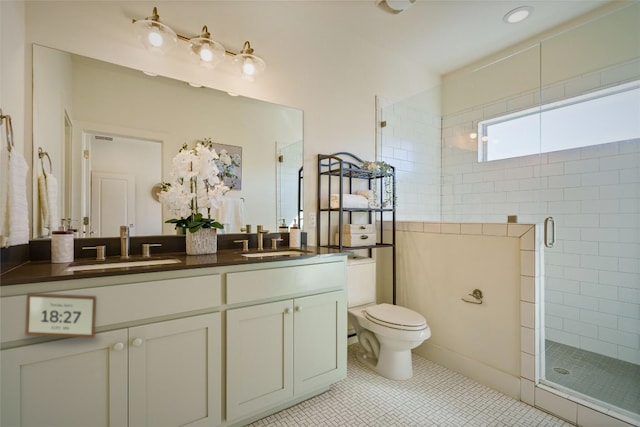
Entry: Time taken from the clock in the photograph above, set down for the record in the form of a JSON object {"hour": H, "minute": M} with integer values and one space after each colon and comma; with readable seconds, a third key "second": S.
{"hour": 18, "minute": 27}
